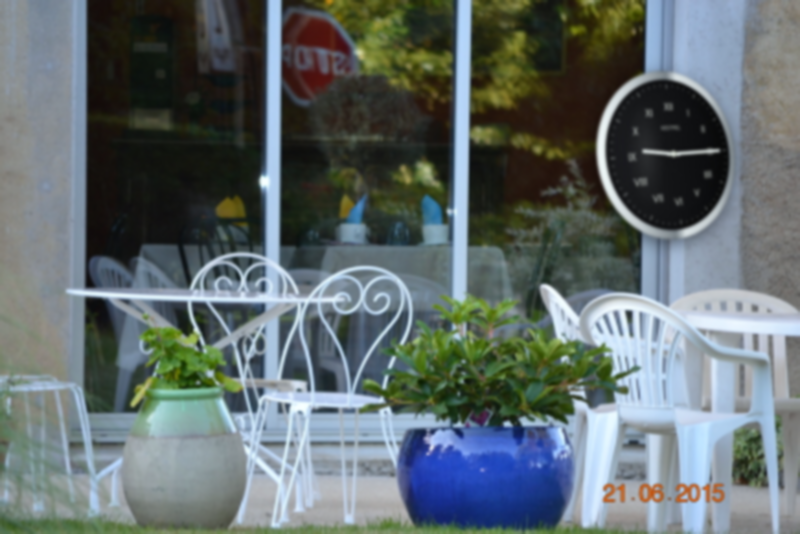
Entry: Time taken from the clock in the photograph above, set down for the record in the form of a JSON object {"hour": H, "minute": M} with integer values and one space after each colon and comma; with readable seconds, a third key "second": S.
{"hour": 9, "minute": 15}
